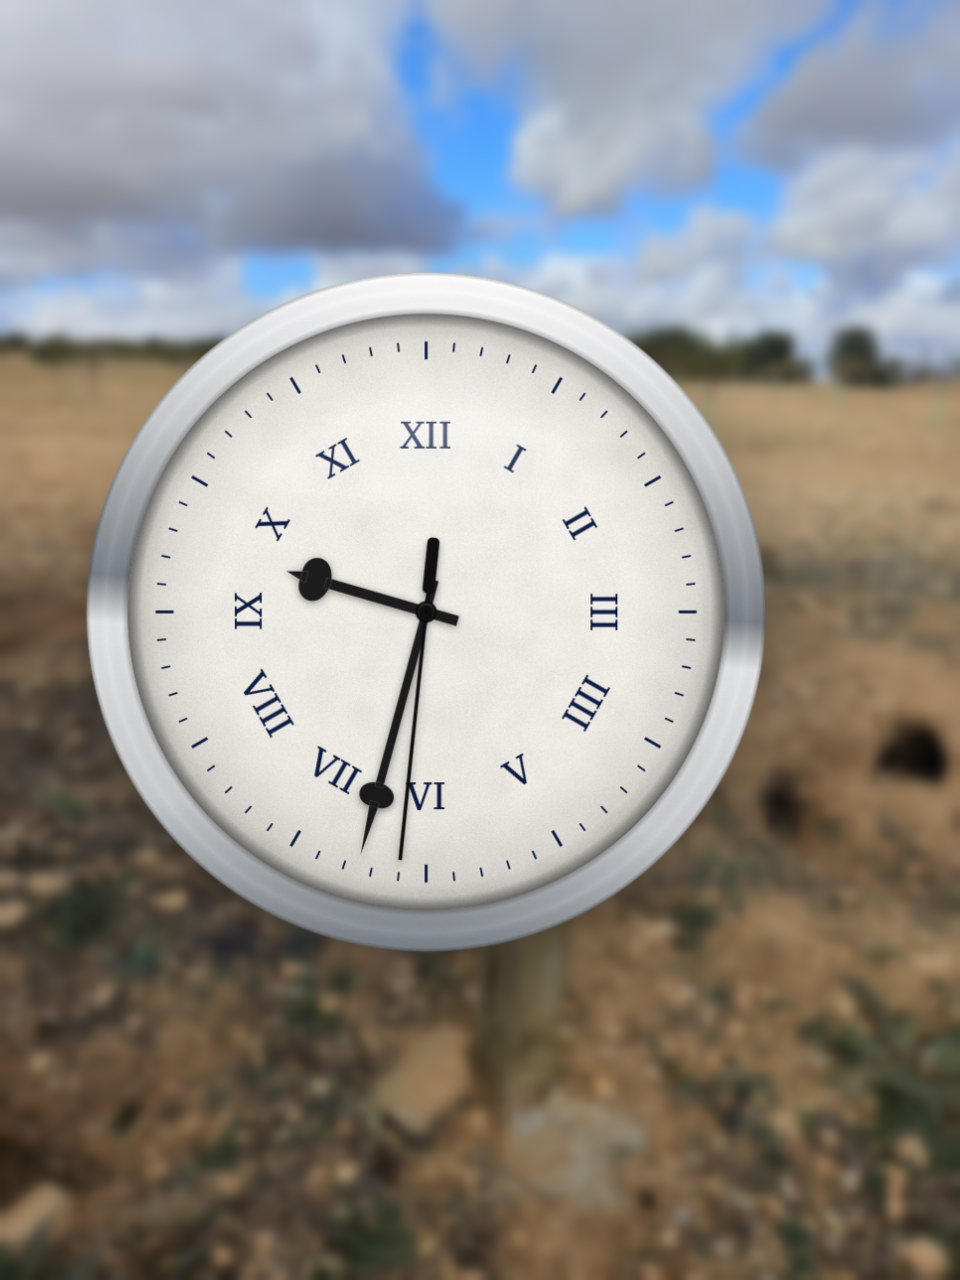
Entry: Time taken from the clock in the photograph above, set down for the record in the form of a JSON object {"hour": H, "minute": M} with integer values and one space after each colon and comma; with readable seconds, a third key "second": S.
{"hour": 9, "minute": 32, "second": 31}
